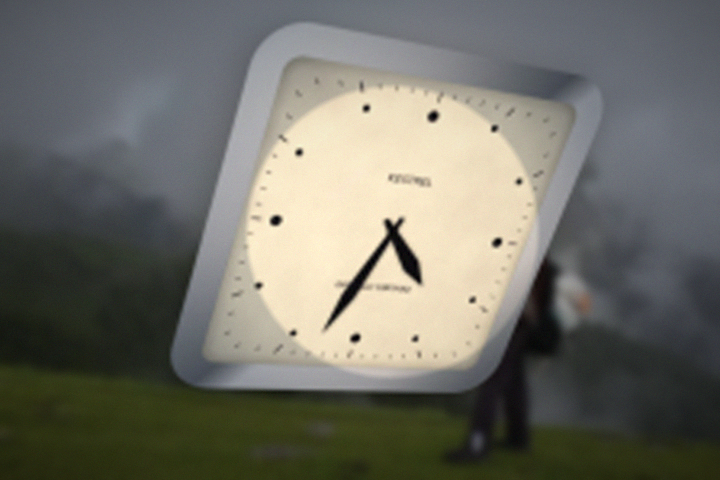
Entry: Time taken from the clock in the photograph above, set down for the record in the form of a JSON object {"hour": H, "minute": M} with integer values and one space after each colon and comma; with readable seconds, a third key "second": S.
{"hour": 4, "minute": 33}
